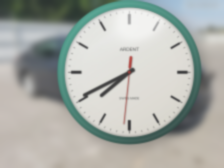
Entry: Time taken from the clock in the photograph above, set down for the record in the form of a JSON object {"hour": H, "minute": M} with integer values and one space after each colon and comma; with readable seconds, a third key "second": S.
{"hour": 7, "minute": 40, "second": 31}
